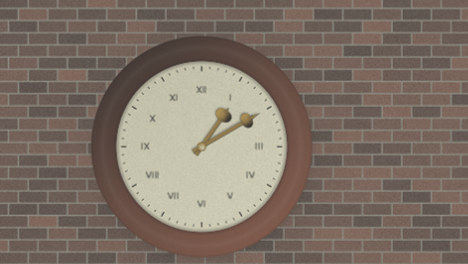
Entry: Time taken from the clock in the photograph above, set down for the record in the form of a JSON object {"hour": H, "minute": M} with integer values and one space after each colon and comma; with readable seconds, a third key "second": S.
{"hour": 1, "minute": 10}
